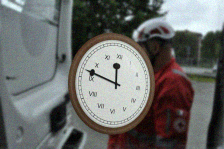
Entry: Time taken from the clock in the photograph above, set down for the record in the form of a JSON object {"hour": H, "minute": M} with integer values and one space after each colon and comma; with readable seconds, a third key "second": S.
{"hour": 11, "minute": 47}
